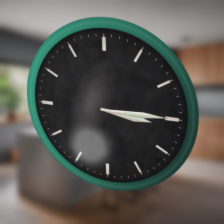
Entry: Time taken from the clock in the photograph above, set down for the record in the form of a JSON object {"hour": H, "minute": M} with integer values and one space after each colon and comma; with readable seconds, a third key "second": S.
{"hour": 3, "minute": 15}
